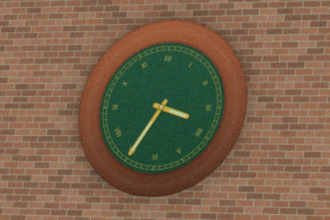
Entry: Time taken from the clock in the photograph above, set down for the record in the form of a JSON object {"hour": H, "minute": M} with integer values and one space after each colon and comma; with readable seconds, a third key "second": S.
{"hour": 3, "minute": 35}
